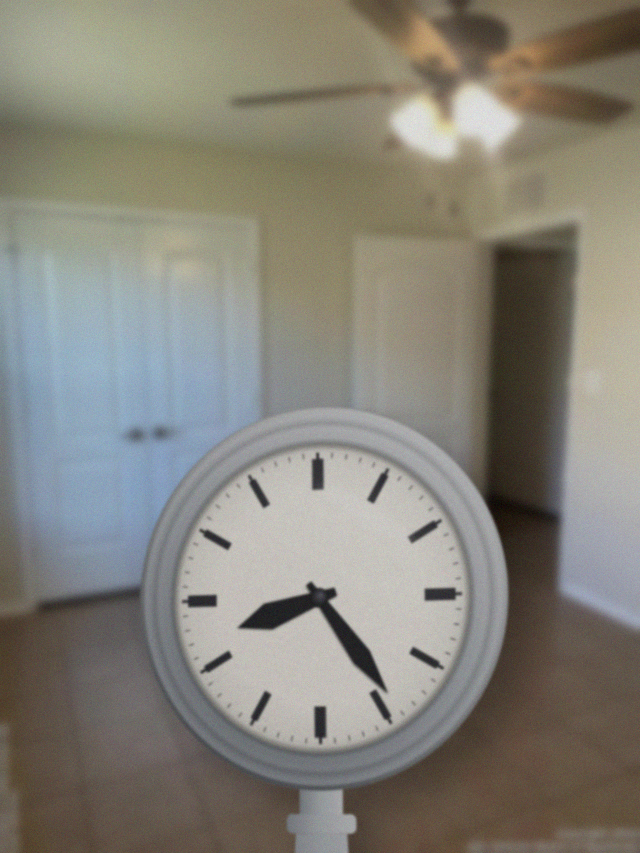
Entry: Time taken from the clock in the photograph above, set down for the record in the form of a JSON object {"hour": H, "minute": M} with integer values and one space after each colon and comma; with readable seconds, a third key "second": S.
{"hour": 8, "minute": 24}
